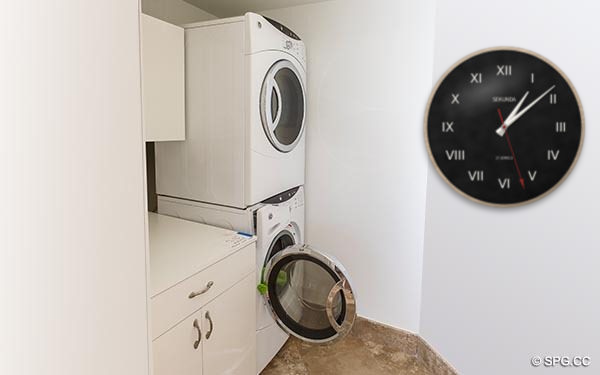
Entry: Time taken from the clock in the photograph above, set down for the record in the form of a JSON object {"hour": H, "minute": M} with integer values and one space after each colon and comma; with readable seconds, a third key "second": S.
{"hour": 1, "minute": 8, "second": 27}
